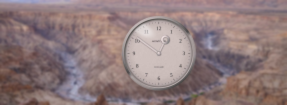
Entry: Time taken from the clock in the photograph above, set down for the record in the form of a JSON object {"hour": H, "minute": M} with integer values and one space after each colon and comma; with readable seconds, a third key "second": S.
{"hour": 12, "minute": 51}
